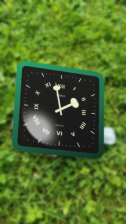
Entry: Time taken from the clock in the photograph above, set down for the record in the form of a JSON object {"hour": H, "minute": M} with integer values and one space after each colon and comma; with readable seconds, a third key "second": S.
{"hour": 1, "minute": 58}
